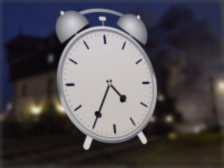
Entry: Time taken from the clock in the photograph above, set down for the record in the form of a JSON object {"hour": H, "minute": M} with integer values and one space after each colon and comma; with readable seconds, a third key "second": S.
{"hour": 4, "minute": 35}
